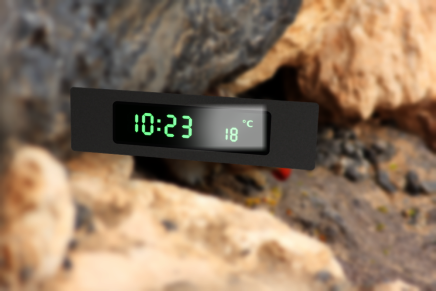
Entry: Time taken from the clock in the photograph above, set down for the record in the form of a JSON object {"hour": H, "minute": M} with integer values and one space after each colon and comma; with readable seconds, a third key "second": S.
{"hour": 10, "minute": 23}
